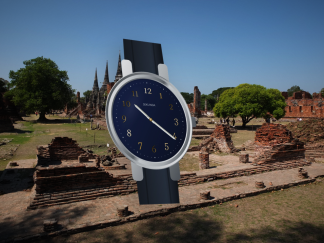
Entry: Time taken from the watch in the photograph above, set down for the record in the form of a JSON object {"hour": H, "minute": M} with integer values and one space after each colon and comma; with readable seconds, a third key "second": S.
{"hour": 10, "minute": 21}
